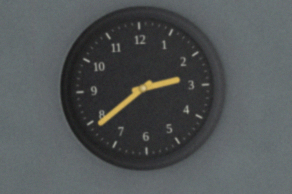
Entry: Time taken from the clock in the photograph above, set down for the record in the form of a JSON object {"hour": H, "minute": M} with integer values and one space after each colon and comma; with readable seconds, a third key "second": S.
{"hour": 2, "minute": 39}
